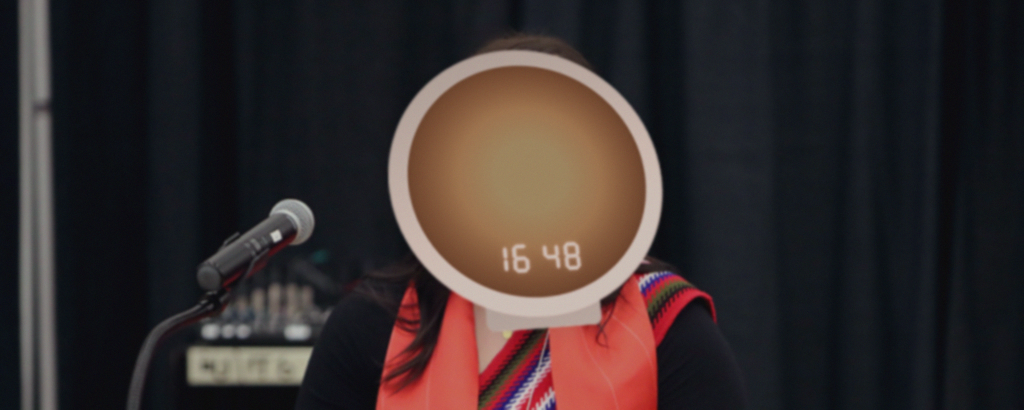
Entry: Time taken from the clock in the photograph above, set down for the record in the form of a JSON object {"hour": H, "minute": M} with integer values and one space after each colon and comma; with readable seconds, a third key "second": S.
{"hour": 16, "minute": 48}
